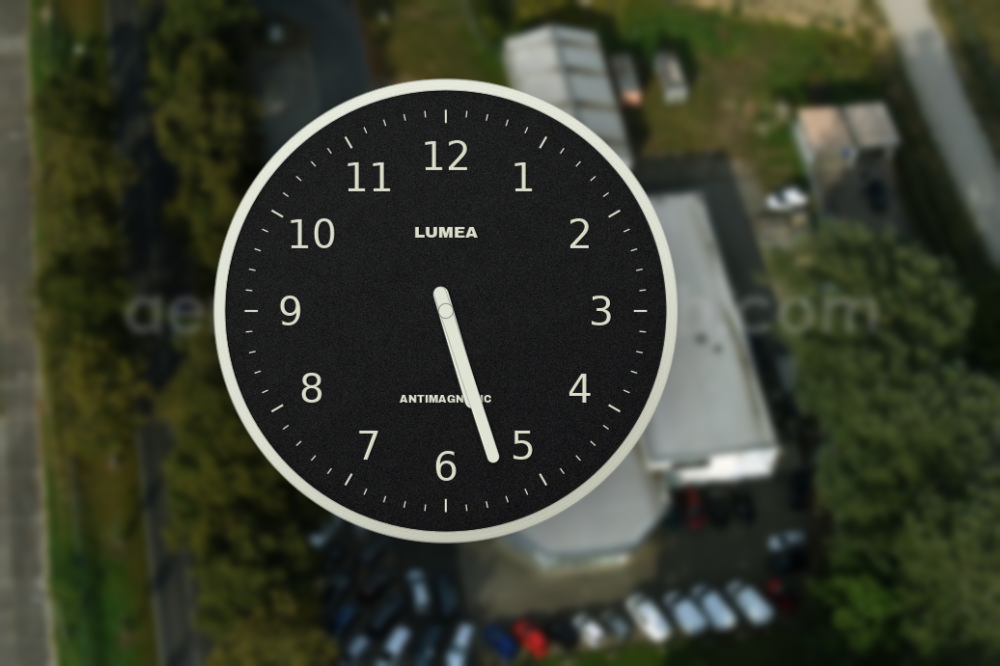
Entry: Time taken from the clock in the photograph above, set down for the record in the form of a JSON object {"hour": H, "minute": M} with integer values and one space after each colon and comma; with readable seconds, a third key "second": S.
{"hour": 5, "minute": 27}
